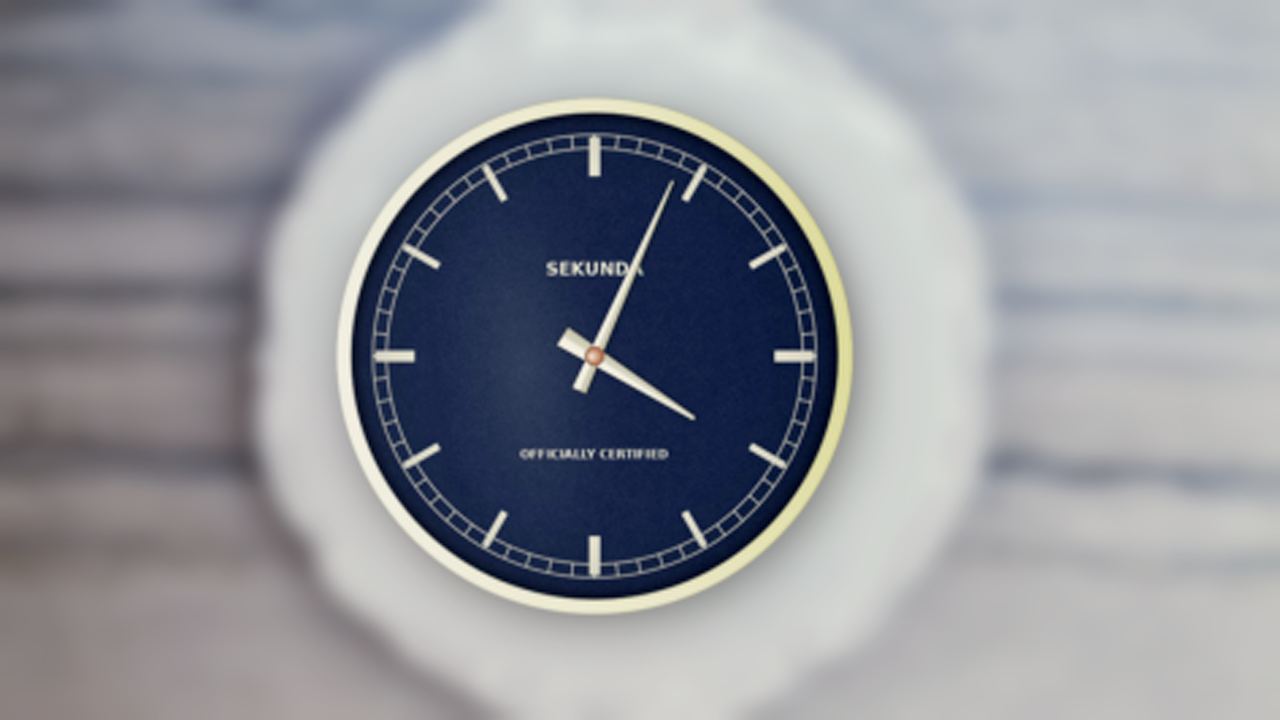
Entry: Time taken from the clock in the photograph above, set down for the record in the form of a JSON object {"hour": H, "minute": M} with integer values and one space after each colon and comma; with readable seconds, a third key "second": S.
{"hour": 4, "minute": 4}
